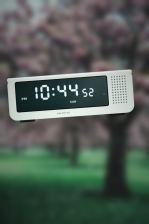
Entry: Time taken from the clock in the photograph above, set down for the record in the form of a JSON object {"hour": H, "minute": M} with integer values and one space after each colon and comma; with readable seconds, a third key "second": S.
{"hour": 10, "minute": 44, "second": 52}
